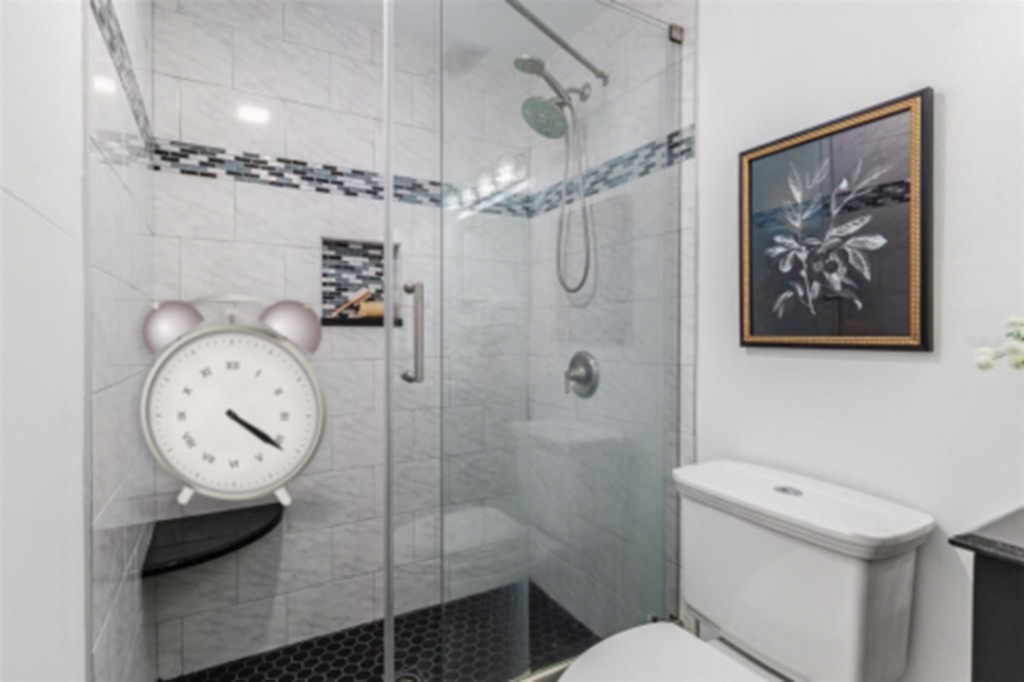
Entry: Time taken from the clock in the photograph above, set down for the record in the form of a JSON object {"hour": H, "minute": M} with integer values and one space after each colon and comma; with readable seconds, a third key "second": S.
{"hour": 4, "minute": 21}
